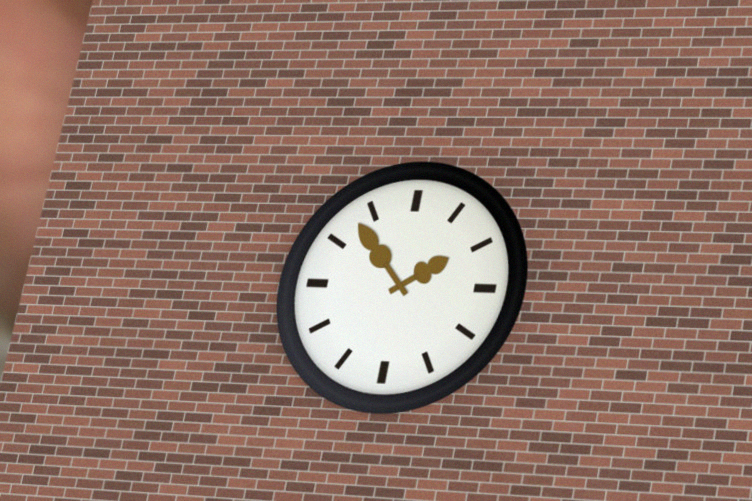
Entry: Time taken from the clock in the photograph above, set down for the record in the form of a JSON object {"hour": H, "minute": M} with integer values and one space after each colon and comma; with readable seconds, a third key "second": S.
{"hour": 1, "minute": 53}
